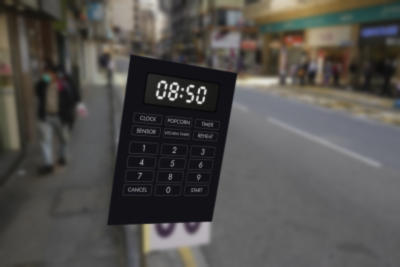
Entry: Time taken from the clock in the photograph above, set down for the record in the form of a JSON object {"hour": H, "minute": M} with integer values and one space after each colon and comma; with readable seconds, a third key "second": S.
{"hour": 8, "minute": 50}
